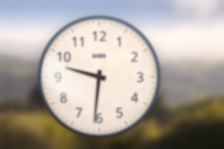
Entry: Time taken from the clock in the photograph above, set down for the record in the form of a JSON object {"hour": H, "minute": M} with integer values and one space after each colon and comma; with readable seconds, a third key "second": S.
{"hour": 9, "minute": 31}
